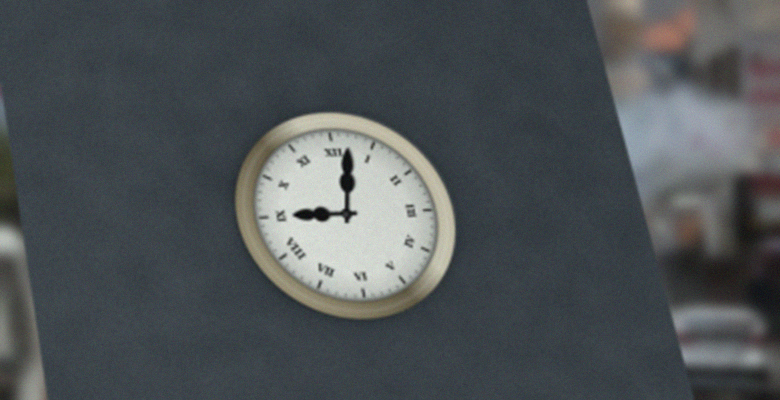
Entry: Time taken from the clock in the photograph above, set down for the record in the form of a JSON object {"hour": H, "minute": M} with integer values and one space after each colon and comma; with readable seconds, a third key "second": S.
{"hour": 9, "minute": 2}
